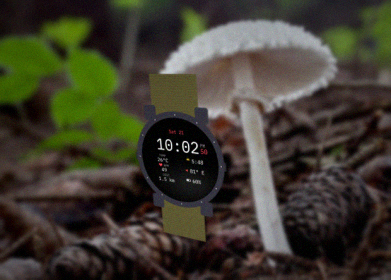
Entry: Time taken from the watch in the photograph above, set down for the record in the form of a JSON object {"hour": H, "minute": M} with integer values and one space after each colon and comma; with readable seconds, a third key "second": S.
{"hour": 10, "minute": 2}
